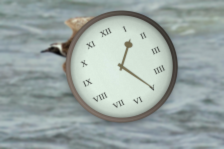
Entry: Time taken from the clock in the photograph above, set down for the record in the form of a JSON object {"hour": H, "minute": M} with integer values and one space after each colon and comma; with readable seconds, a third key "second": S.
{"hour": 1, "minute": 25}
